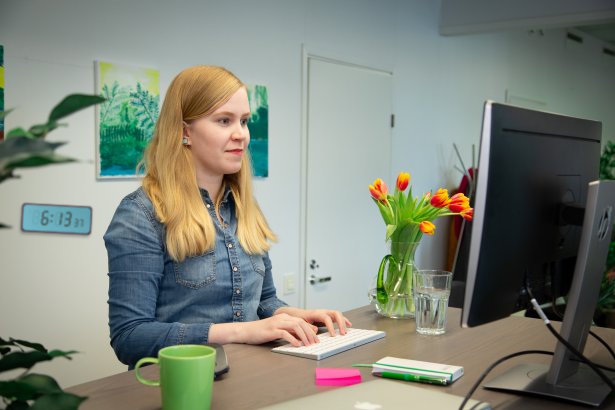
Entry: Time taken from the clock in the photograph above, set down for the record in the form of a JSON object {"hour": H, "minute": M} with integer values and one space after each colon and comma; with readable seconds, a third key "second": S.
{"hour": 6, "minute": 13}
